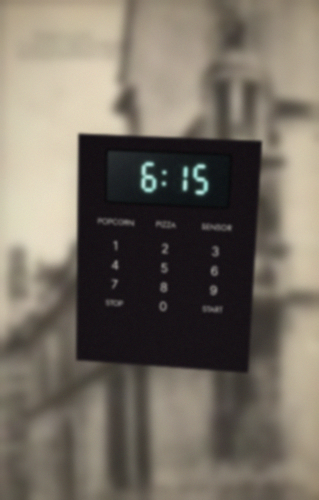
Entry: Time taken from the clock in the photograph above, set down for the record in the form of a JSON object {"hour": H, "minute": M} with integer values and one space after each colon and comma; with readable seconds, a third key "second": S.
{"hour": 6, "minute": 15}
